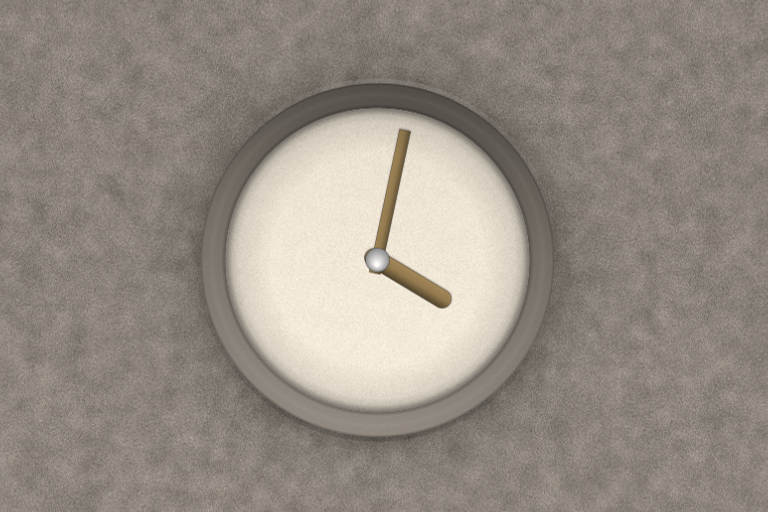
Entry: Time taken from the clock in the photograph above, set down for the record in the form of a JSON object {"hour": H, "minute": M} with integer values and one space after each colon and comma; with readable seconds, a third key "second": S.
{"hour": 4, "minute": 2}
